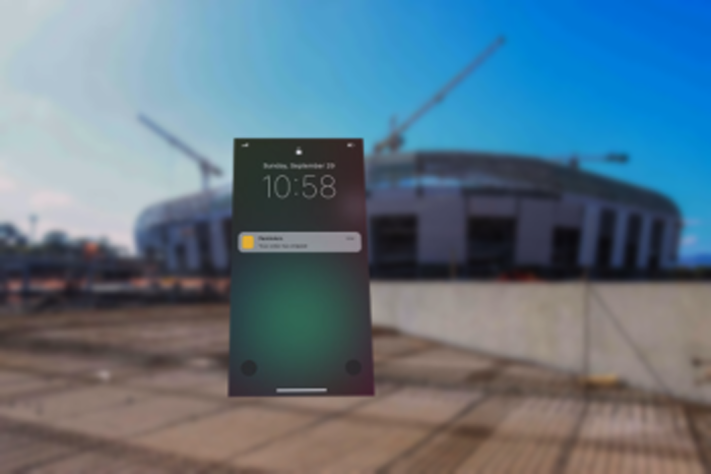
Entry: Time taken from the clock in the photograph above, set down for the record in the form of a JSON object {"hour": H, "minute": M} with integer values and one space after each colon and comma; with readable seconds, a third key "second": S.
{"hour": 10, "minute": 58}
